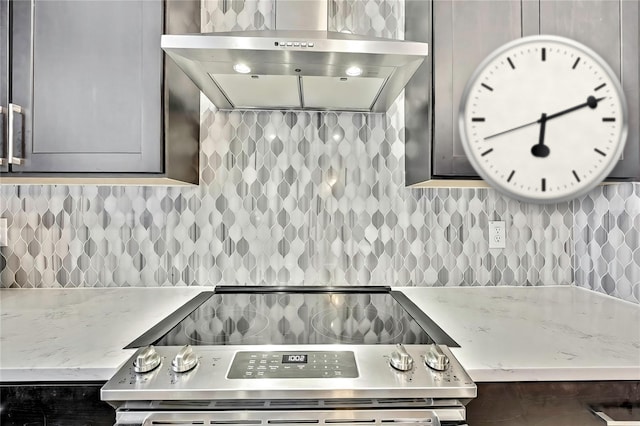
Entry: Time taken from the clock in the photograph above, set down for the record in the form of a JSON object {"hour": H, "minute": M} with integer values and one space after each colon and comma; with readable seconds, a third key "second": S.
{"hour": 6, "minute": 11, "second": 42}
